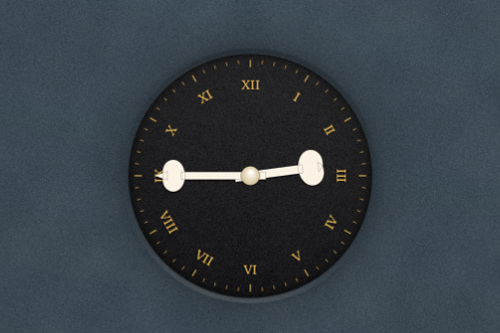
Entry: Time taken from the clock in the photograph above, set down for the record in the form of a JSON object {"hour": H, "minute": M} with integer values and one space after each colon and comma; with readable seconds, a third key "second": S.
{"hour": 2, "minute": 45}
